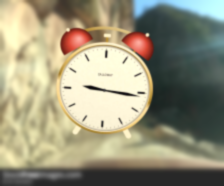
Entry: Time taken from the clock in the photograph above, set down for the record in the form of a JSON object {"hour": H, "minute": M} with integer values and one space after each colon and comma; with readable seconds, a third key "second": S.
{"hour": 9, "minute": 16}
